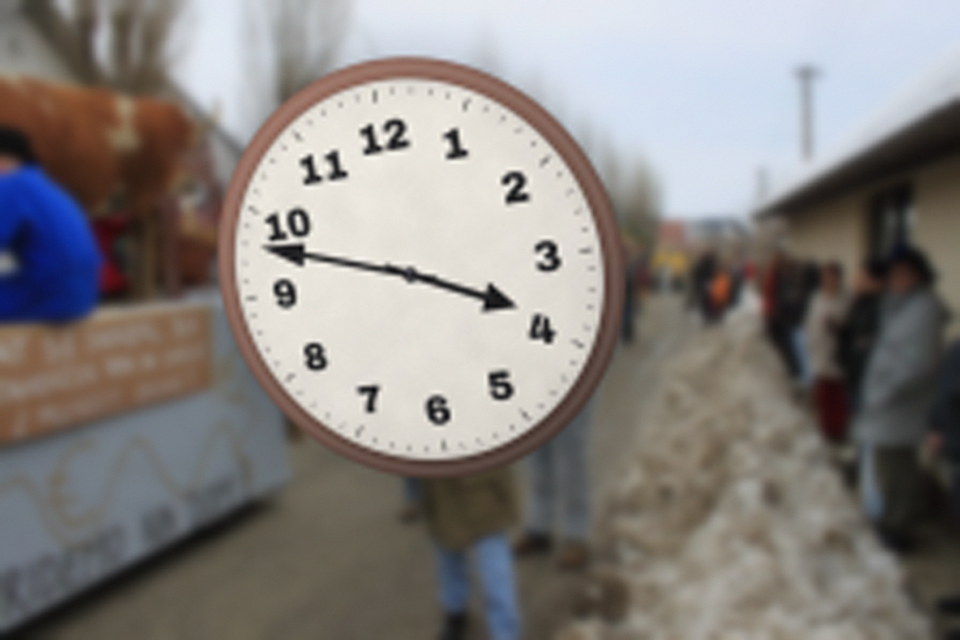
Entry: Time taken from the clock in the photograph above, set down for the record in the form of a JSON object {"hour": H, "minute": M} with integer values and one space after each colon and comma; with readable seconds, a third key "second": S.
{"hour": 3, "minute": 48}
